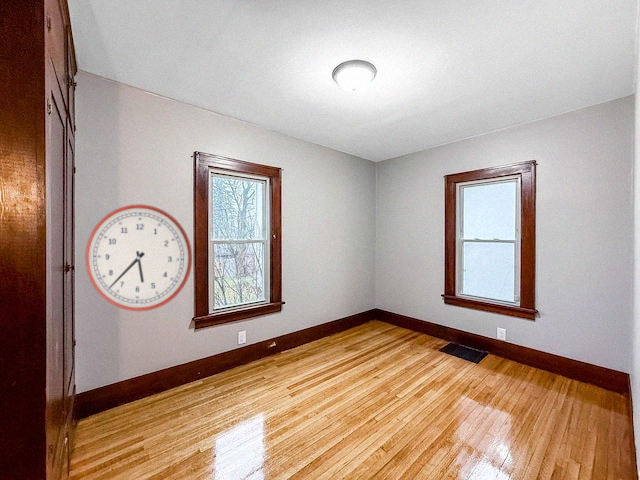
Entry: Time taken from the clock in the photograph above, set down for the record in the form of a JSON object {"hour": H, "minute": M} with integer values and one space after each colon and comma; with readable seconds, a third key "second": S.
{"hour": 5, "minute": 37}
